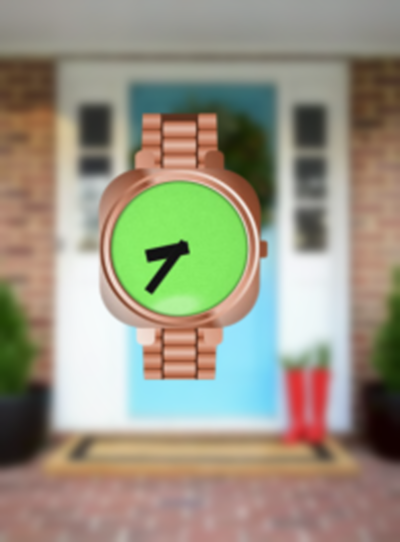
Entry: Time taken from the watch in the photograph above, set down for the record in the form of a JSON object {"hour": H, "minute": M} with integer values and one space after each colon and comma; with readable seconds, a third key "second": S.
{"hour": 8, "minute": 36}
